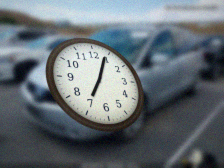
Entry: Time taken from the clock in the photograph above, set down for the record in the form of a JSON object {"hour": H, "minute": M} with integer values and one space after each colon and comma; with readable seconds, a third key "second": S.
{"hour": 7, "minute": 4}
